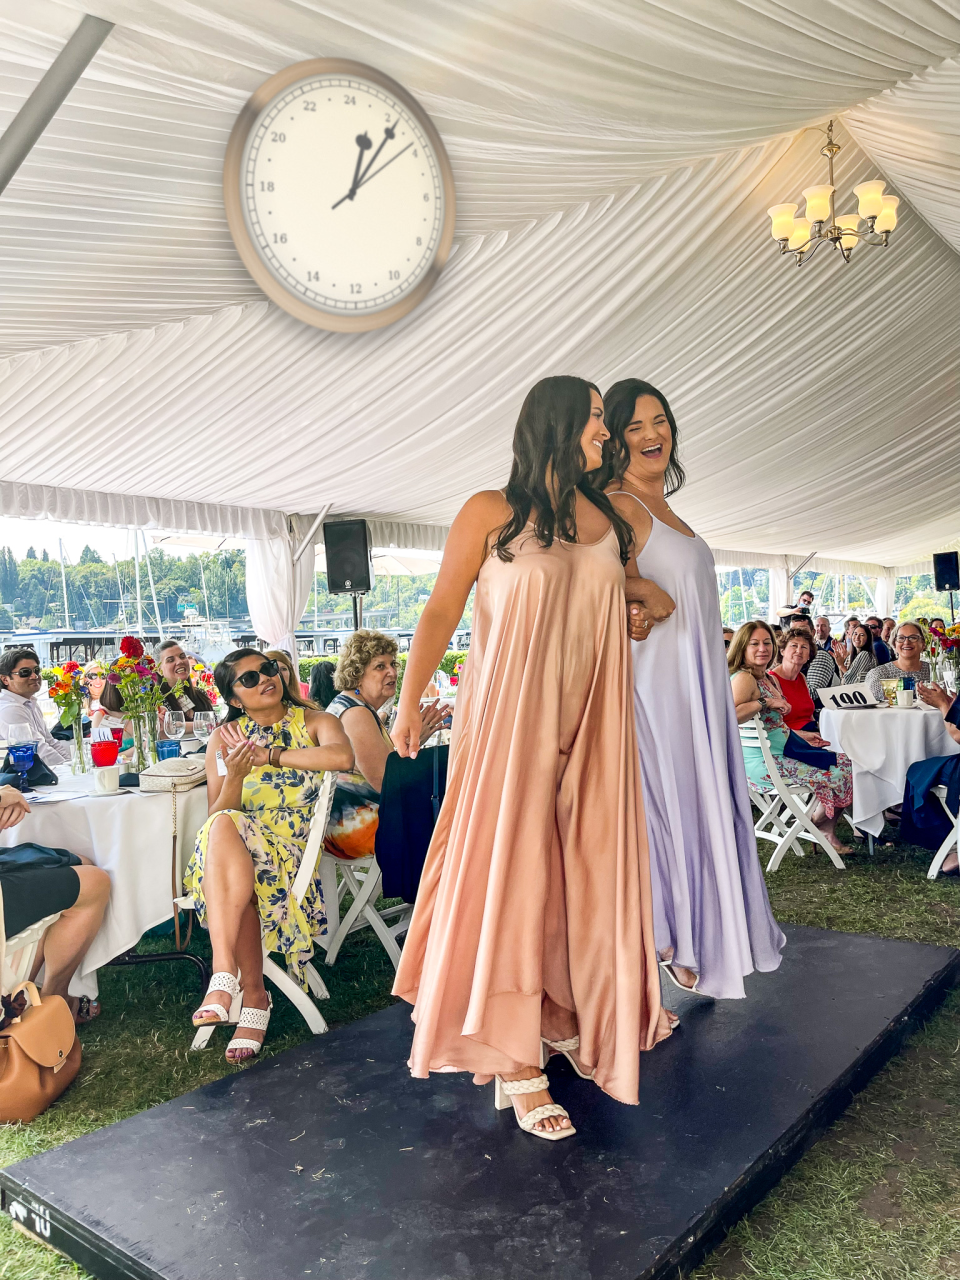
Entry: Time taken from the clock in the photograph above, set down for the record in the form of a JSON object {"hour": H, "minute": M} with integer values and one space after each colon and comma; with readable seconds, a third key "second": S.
{"hour": 1, "minute": 6, "second": 9}
